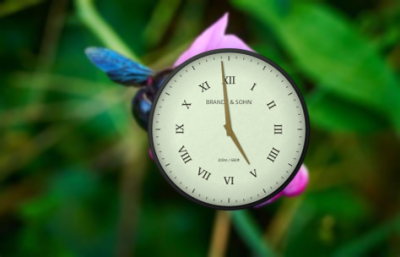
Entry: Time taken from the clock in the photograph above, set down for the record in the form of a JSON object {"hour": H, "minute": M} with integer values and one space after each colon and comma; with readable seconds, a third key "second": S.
{"hour": 4, "minute": 59}
